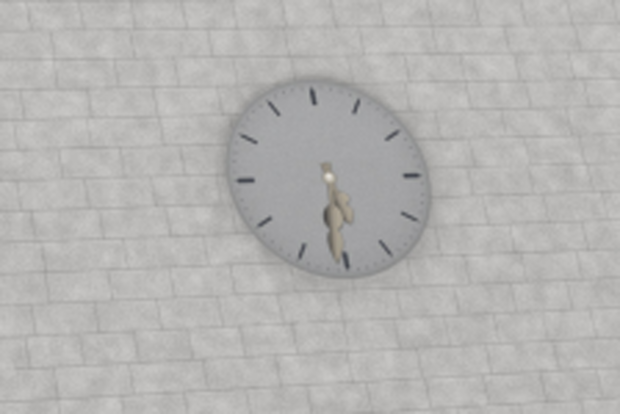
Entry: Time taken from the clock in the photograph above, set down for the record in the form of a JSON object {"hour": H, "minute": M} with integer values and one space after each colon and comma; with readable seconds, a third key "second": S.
{"hour": 5, "minute": 31}
